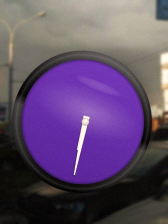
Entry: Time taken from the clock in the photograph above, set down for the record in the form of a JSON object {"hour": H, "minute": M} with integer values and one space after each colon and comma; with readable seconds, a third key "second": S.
{"hour": 6, "minute": 32}
